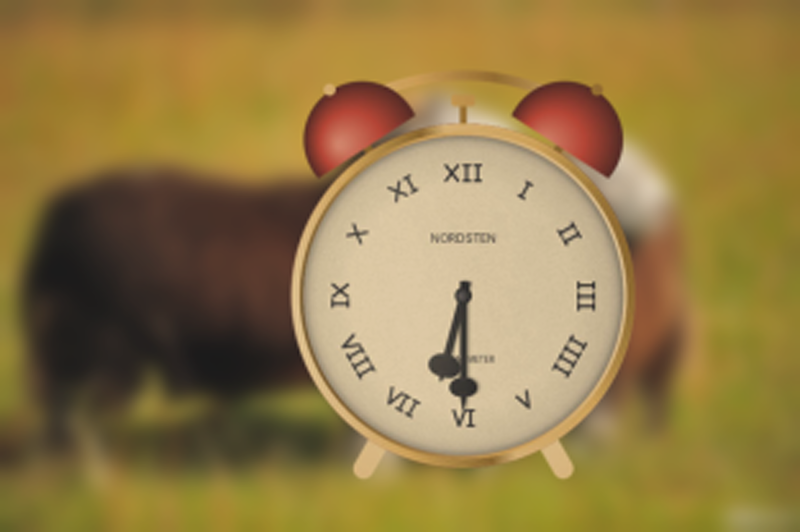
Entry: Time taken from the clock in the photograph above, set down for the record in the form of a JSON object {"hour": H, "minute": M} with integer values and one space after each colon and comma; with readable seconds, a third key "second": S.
{"hour": 6, "minute": 30}
